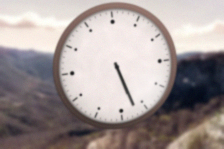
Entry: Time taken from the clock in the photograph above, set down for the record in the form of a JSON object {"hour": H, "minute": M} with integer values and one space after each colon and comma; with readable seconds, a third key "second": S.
{"hour": 5, "minute": 27}
